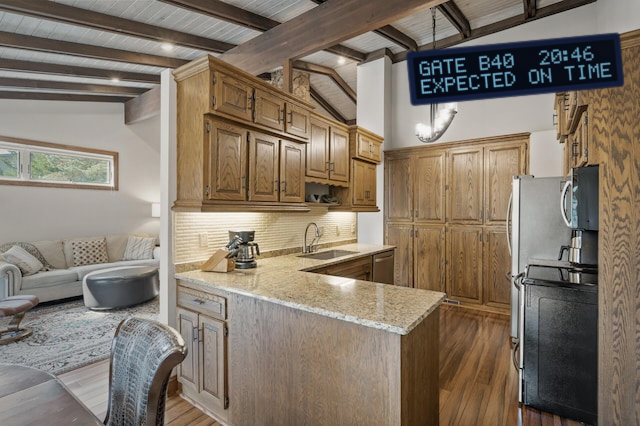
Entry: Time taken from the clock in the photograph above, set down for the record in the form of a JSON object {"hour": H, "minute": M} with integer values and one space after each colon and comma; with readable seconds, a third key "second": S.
{"hour": 20, "minute": 46}
